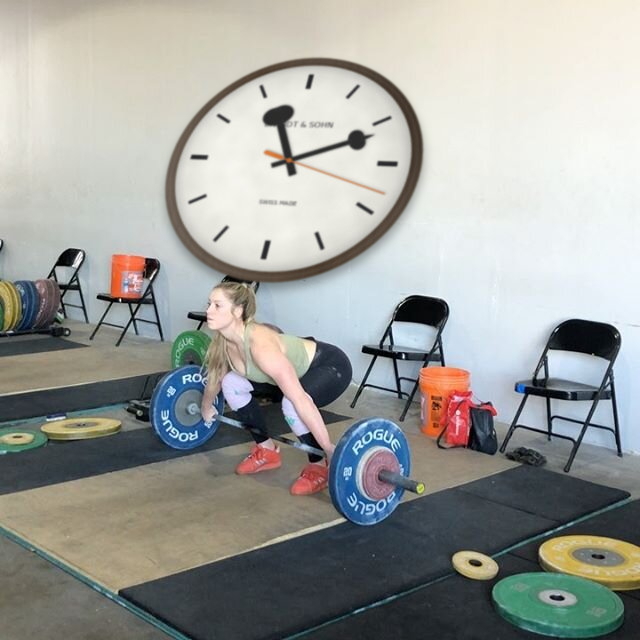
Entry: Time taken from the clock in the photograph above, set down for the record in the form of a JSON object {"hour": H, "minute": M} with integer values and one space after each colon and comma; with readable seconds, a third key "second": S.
{"hour": 11, "minute": 11, "second": 18}
